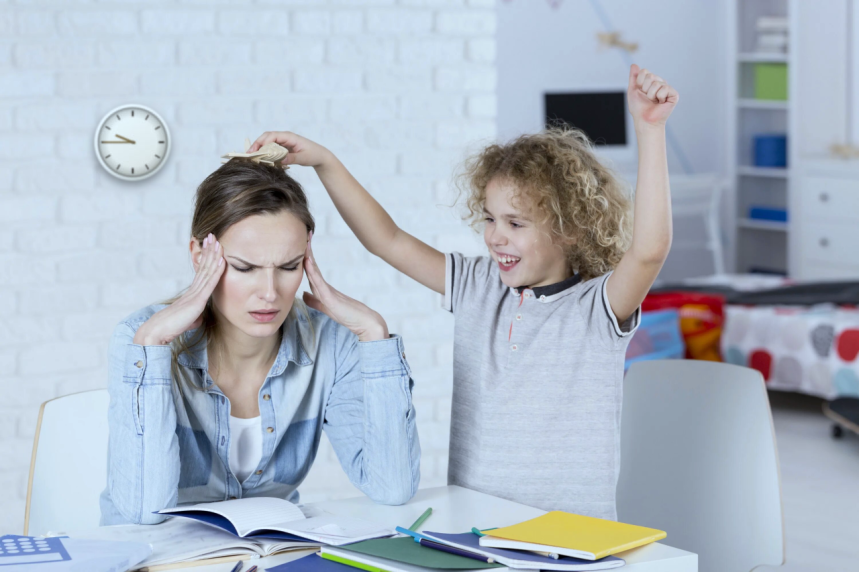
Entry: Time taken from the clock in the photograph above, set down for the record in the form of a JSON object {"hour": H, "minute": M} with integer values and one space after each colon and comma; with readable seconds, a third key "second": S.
{"hour": 9, "minute": 45}
